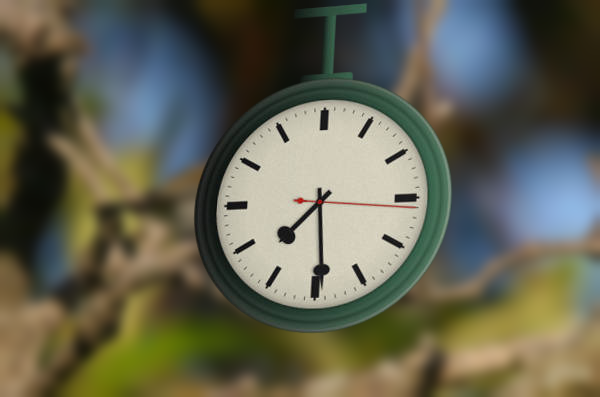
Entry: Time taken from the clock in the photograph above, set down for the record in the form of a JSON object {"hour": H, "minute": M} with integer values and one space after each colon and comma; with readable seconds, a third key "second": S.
{"hour": 7, "minute": 29, "second": 16}
